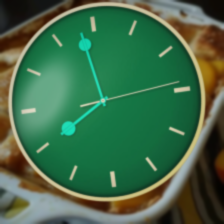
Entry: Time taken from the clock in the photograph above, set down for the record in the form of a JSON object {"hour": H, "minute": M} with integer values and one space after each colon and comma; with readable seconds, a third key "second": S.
{"hour": 7, "minute": 58, "second": 14}
